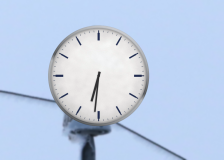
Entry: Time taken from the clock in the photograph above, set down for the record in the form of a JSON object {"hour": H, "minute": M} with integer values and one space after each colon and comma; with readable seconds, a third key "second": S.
{"hour": 6, "minute": 31}
